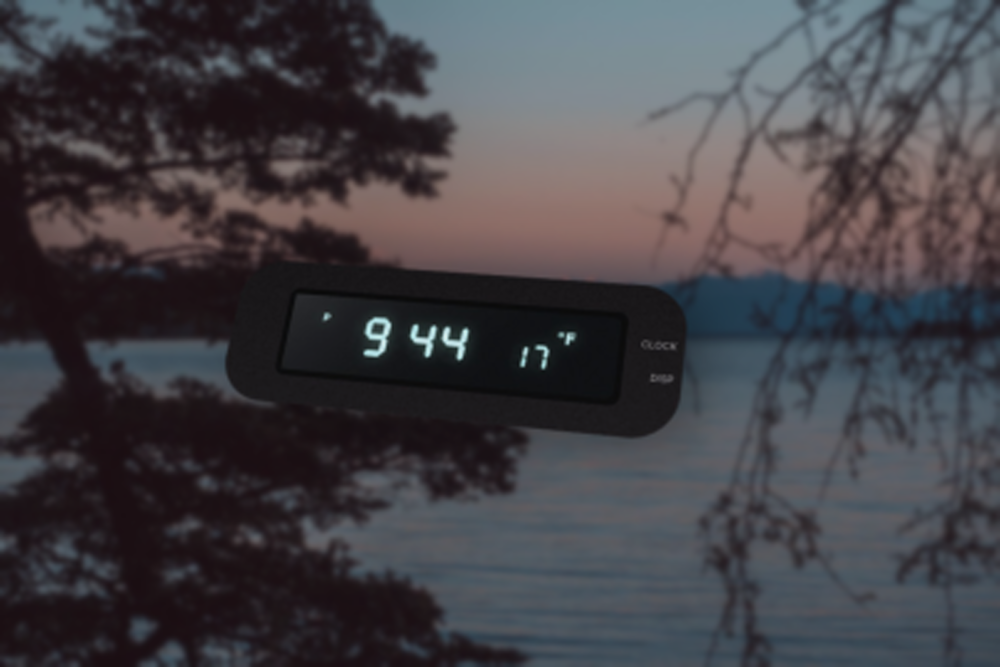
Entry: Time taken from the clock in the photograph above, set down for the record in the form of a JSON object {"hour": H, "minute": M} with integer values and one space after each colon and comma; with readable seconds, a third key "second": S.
{"hour": 9, "minute": 44}
